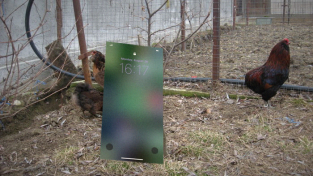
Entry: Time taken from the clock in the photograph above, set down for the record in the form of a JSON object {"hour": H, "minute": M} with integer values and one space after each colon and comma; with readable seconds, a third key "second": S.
{"hour": 16, "minute": 17}
